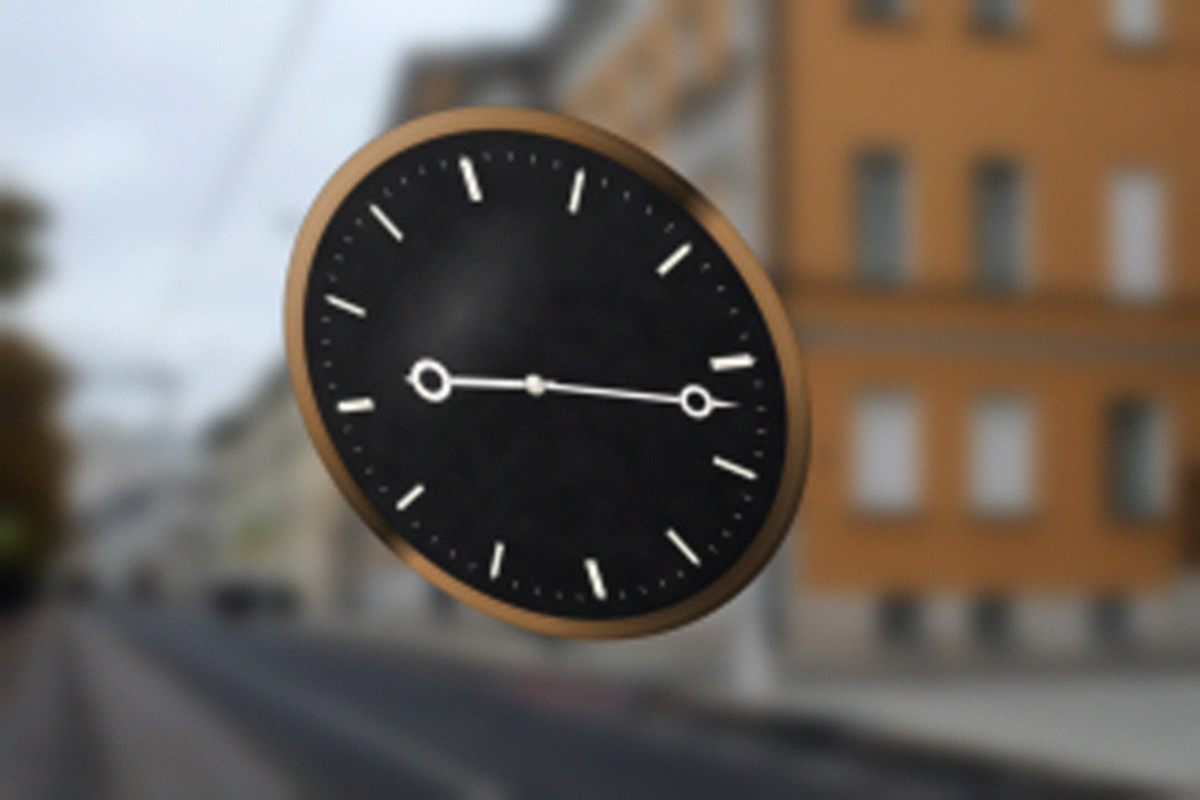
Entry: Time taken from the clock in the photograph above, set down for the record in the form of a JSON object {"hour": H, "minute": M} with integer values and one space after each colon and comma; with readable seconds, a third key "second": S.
{"hour": 9, "minute": 17}
